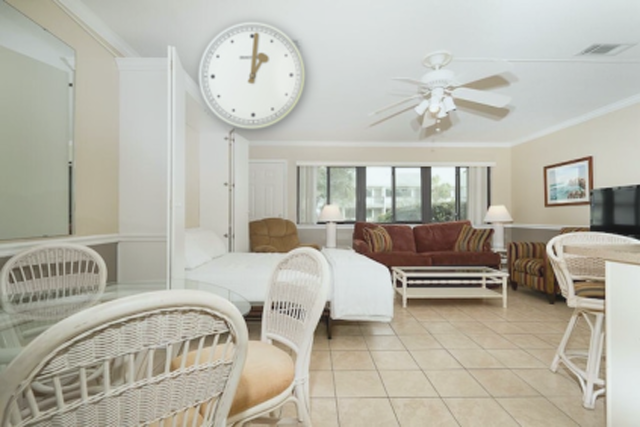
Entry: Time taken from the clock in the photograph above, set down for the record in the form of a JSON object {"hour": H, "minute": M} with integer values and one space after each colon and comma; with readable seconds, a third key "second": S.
{"hour": 1, "minute": 1}
